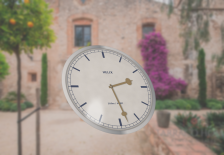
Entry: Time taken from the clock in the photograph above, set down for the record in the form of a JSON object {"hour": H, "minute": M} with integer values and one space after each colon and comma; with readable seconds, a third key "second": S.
{"hour": 2, "minute": 28}
